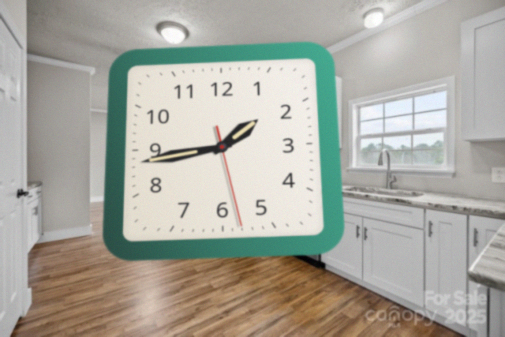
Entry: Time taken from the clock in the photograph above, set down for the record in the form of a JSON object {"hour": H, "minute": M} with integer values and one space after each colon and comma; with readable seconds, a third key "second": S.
{"hour": 1, "minute": 43, "second": 28}
